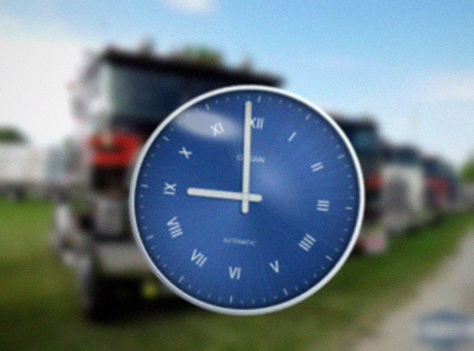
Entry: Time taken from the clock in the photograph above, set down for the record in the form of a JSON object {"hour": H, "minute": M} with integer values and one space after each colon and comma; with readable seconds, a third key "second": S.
{"hour": 8, "minute": 59}
